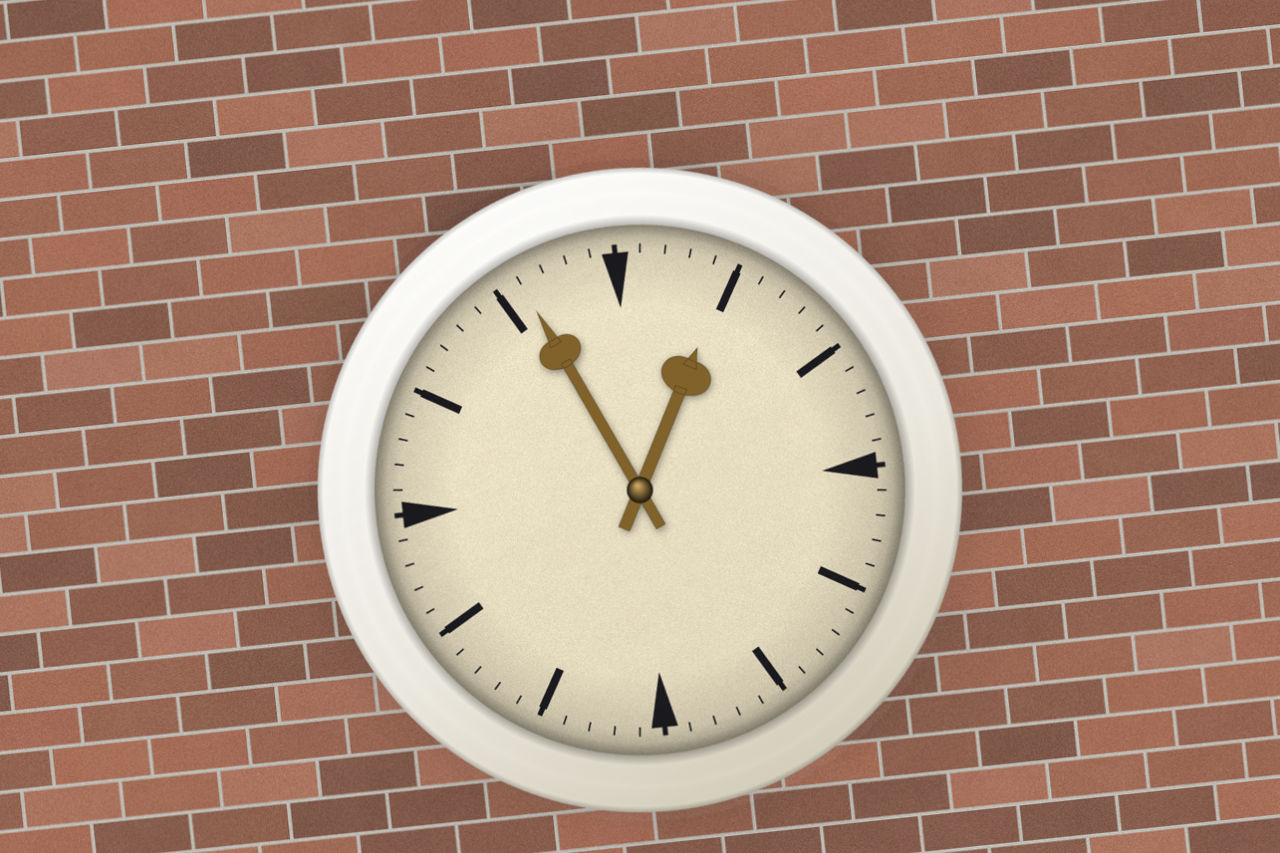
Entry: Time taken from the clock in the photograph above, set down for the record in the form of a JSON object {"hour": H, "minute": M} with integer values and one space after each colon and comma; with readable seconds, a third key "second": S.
{"hour": 12, "minute": 56}
